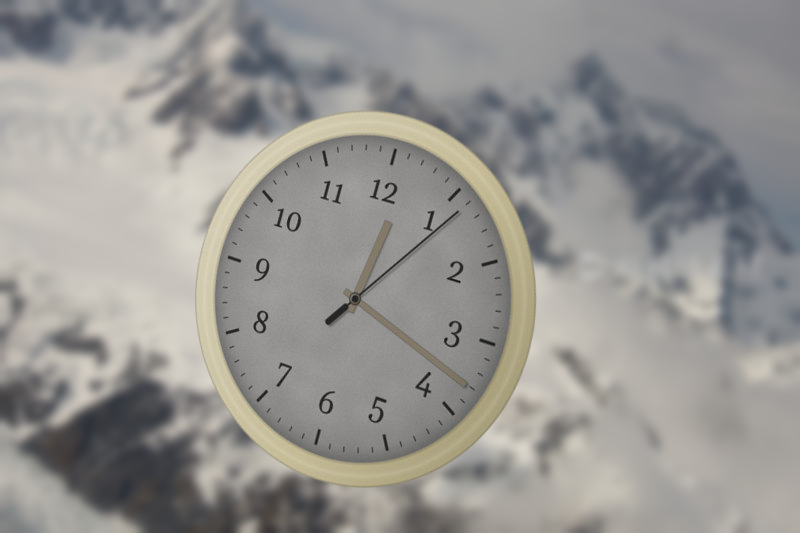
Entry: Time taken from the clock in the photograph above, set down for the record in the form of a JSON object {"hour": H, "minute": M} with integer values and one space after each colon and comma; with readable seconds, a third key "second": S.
{"hour": 12, "minute": 18, "second": 6}
